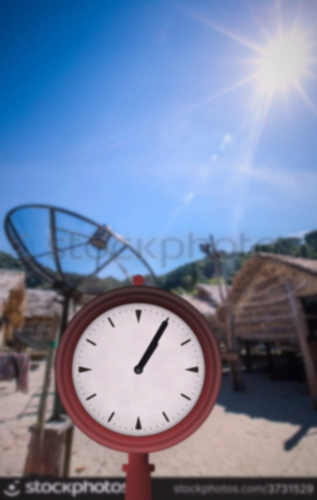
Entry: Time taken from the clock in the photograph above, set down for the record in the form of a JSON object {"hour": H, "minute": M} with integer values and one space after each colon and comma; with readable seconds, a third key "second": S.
{"hour": 1, "minute": 5}
